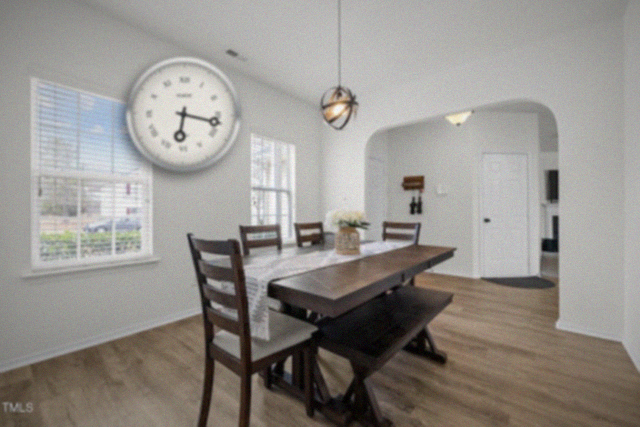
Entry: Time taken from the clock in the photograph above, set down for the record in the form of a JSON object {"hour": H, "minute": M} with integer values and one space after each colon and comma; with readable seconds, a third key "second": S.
{"hour": 6, "minute": 17}
